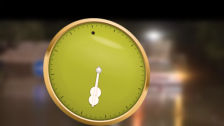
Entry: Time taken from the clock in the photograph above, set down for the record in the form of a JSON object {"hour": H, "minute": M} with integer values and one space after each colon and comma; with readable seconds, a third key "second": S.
{"hour": 6, "minute": 33}
